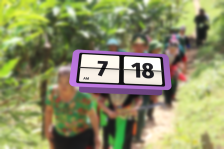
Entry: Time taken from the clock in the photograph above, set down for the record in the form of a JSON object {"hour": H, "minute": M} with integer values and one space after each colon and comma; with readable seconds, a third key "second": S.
{"hour": 7, "minute": 18}
